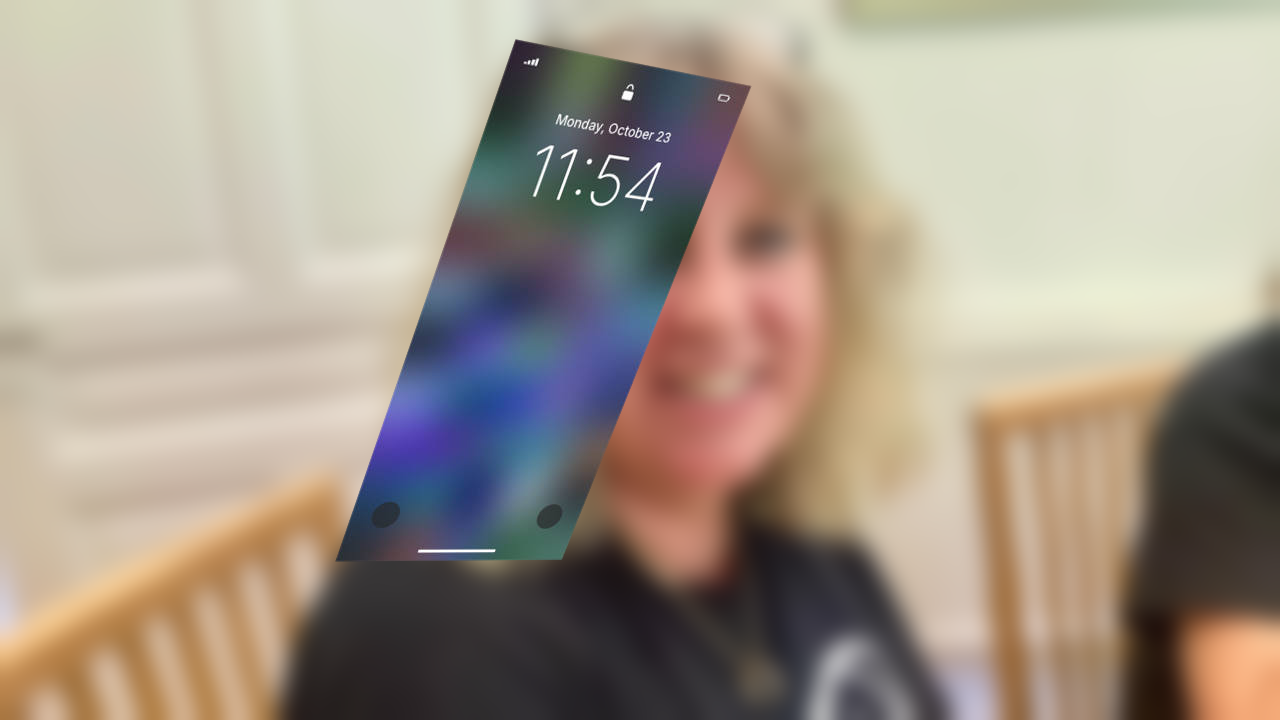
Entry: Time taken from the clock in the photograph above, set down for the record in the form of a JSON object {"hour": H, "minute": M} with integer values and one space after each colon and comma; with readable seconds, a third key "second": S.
{"hour": 11, "minute": 54}
